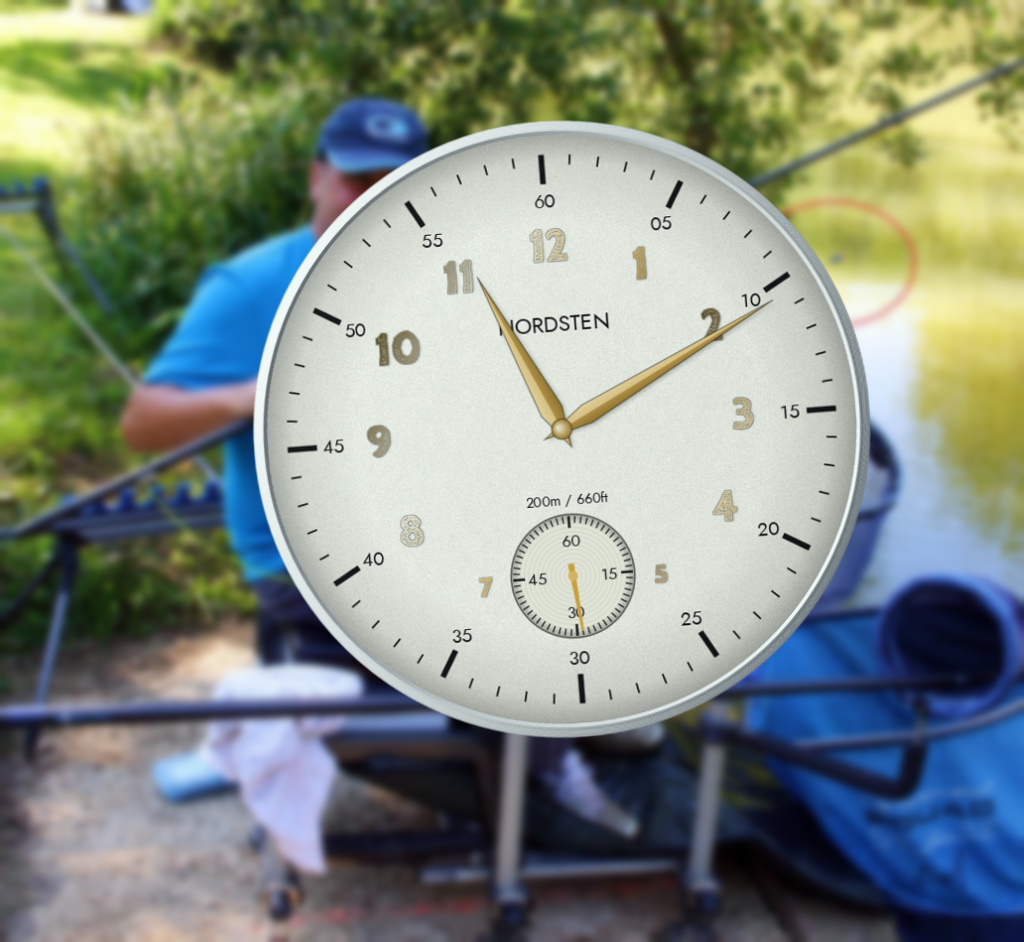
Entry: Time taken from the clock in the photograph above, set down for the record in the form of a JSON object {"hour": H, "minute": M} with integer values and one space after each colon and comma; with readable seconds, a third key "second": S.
{"hour": 11, "minute": 10, "second": 29}
